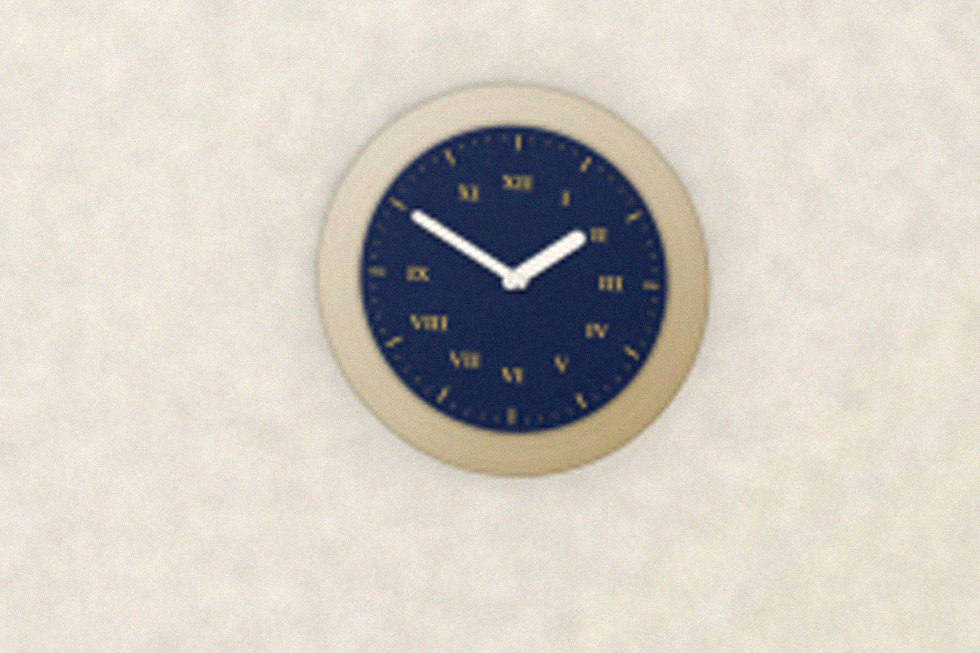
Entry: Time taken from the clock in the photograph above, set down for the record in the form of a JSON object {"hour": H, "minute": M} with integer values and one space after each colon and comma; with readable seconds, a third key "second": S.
{"hour": 1, "minute": 50}
